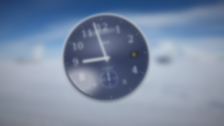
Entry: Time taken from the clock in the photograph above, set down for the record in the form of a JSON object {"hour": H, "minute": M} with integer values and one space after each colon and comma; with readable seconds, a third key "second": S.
{"hour": 8, "minute": 58}
